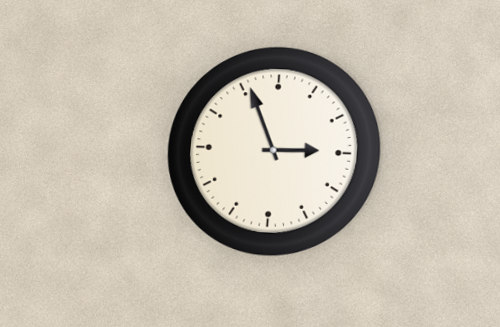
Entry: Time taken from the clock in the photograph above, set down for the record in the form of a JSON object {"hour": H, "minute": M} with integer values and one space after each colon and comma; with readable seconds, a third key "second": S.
{"hour": 2, "minute": 56}
